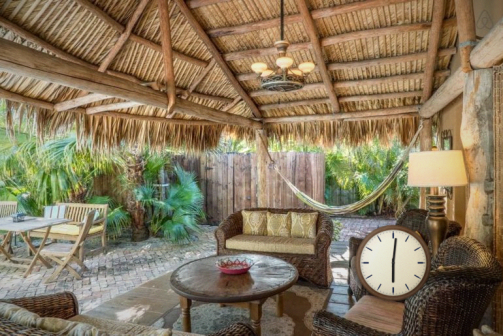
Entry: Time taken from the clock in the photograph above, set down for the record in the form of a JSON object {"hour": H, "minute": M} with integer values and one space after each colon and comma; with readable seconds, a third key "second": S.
{"hour": 6, "minute": 1}
